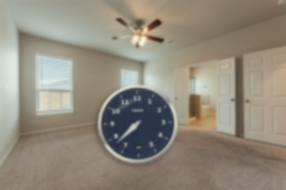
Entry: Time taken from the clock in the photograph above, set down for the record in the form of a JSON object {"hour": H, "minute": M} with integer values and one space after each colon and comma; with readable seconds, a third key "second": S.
{"hour": 7, "minute": 38}
